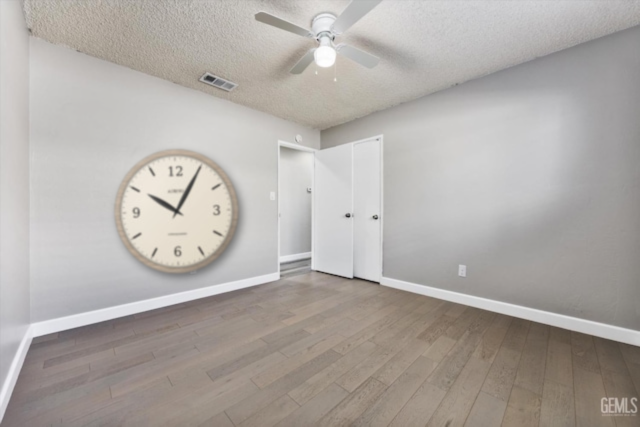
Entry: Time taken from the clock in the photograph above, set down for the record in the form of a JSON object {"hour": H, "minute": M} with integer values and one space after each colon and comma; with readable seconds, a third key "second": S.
{"hour": 10, "minute": 5}
